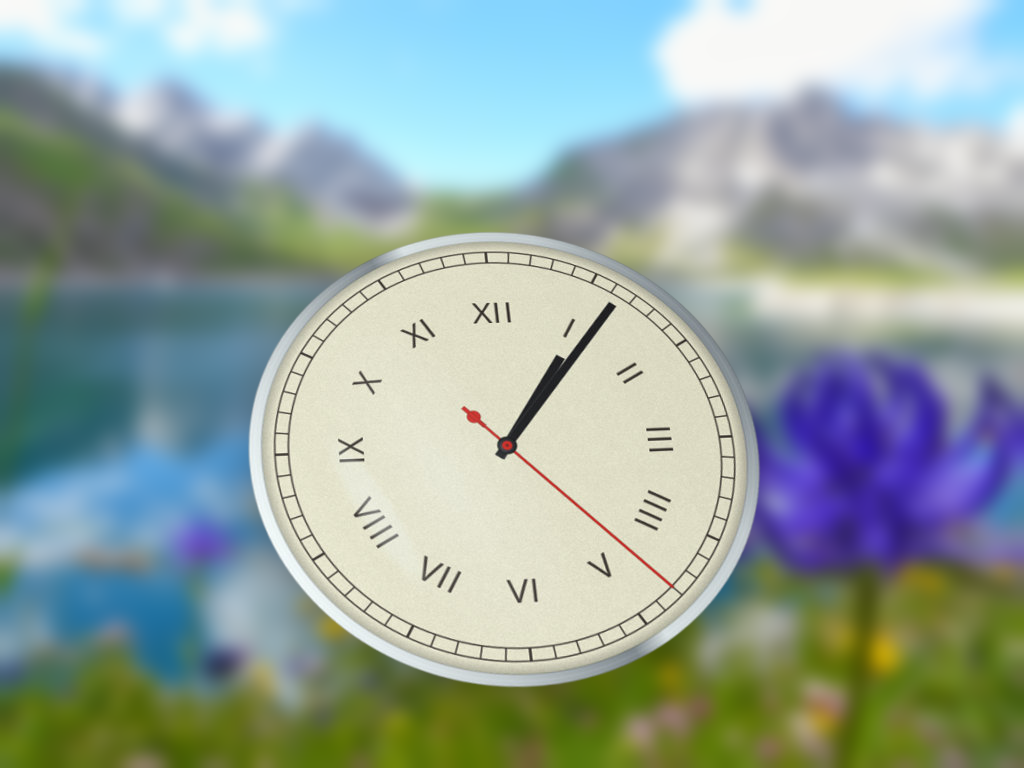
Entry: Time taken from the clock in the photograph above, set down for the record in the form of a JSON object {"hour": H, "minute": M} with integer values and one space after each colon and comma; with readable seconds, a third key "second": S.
{"hour": 1, "minute": 6, "second": 23}
